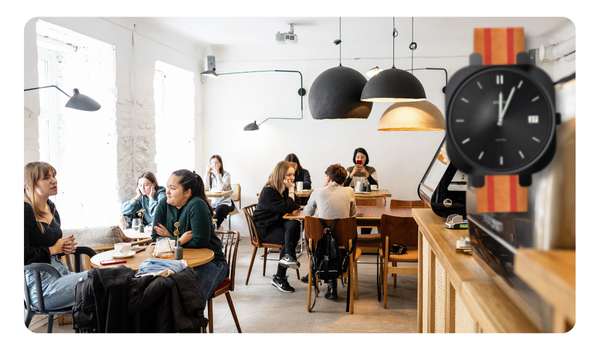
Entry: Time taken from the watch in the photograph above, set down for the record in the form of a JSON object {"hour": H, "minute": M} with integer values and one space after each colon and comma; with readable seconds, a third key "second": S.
{"hour": 12, "minute": 4}
